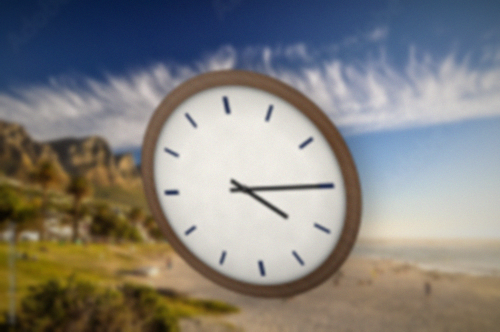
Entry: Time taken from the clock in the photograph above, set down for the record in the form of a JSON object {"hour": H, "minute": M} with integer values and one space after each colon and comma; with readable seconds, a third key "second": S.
{"hour": 4, "minute": 15}
